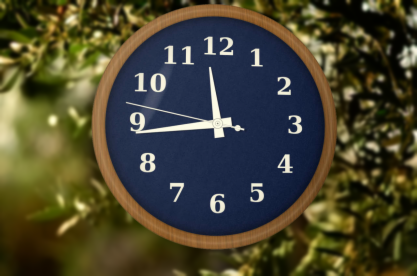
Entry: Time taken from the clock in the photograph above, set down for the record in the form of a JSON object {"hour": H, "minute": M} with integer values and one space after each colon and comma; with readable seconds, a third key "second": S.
{"hour": 11, "minute": 43, "second": 47}
